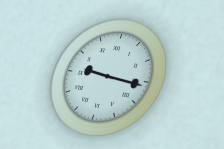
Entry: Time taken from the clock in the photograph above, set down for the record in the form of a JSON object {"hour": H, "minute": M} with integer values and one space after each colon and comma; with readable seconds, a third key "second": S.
{"hour": 9, "minute": 16}
